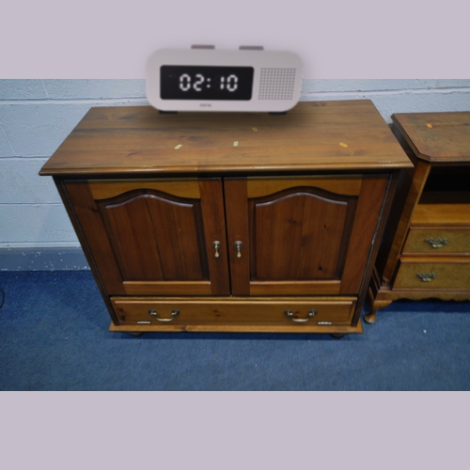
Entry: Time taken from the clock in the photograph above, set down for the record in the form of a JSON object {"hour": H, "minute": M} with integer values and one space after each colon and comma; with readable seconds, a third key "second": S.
{"hour": 2, "minute": 10}
